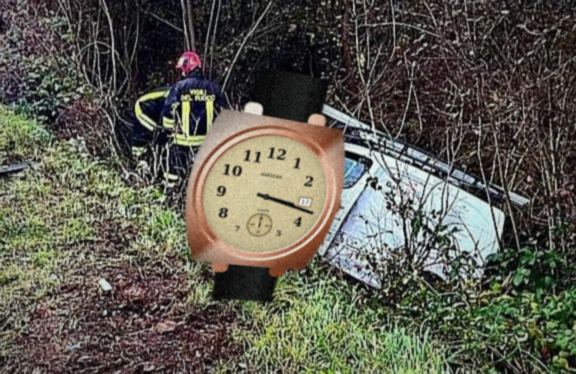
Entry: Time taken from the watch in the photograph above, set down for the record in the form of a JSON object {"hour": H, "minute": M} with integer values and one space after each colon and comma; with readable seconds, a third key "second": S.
{"hour": 3, "minute": 17}
